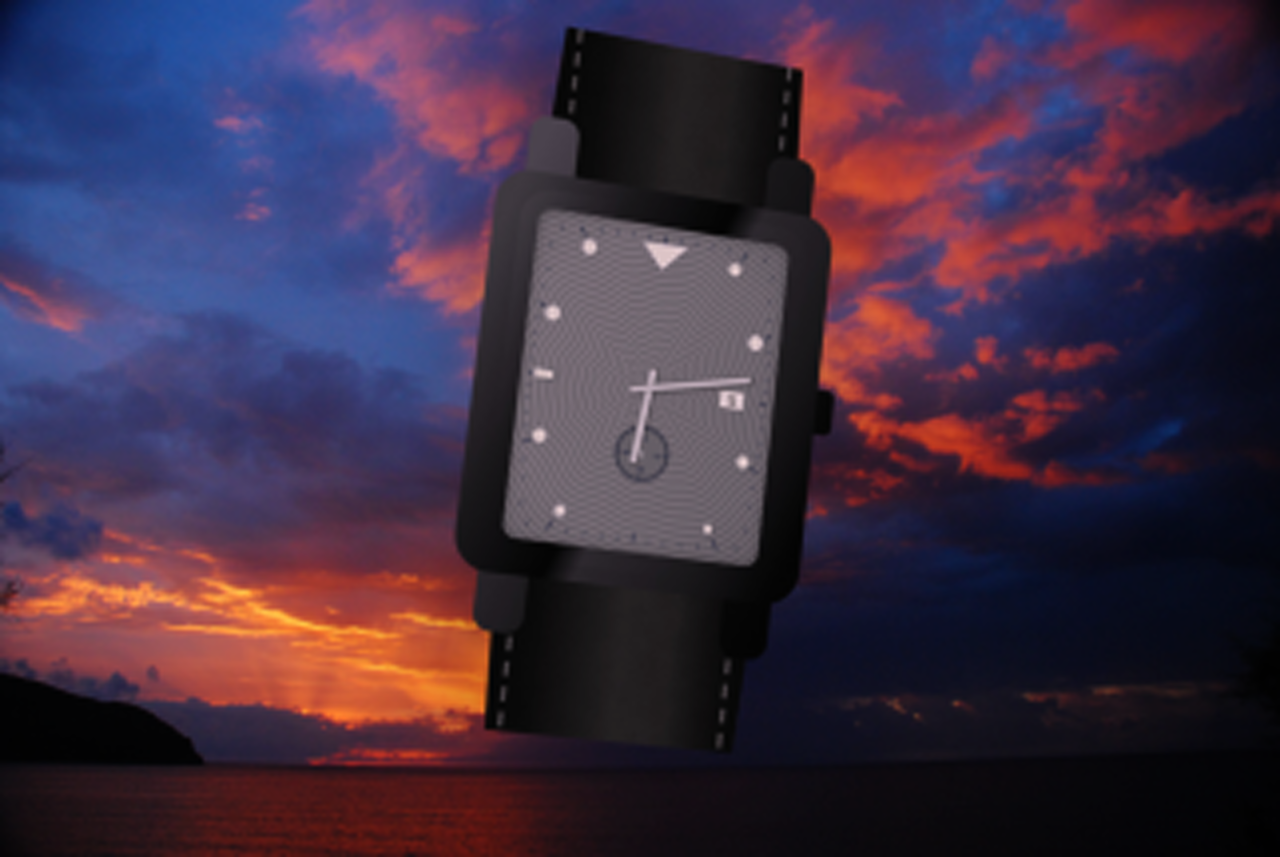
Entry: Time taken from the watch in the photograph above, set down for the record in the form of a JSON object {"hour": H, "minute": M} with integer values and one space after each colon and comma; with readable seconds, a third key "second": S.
{"hour": 6, "minute": 13}
